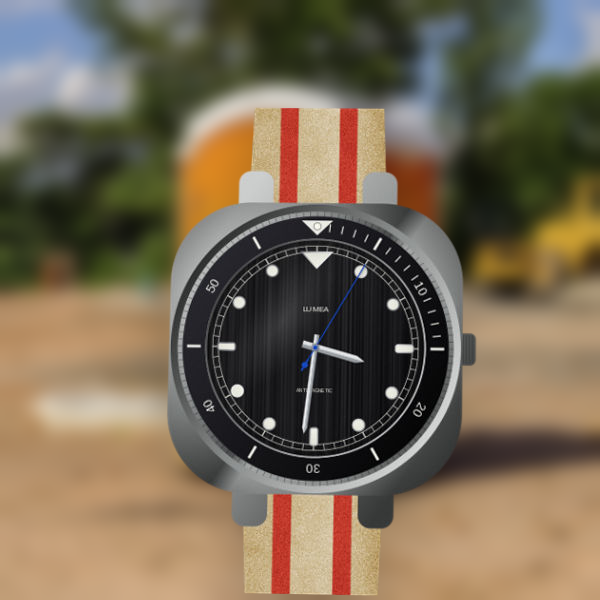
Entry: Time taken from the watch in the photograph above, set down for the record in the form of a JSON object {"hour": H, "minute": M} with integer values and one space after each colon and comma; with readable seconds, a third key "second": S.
{"hour": 3, "minute": 31, "second": 5}
